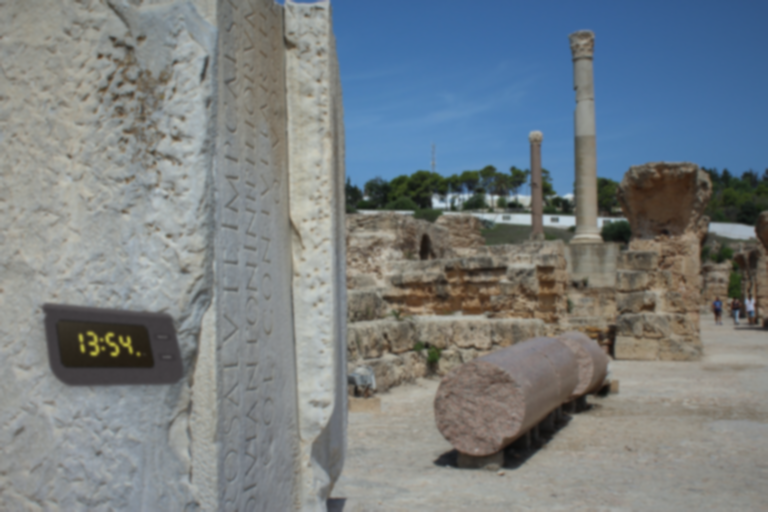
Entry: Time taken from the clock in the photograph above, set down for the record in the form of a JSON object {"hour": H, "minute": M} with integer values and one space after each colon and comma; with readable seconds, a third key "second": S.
{"hour": 13, "minute": 54}
